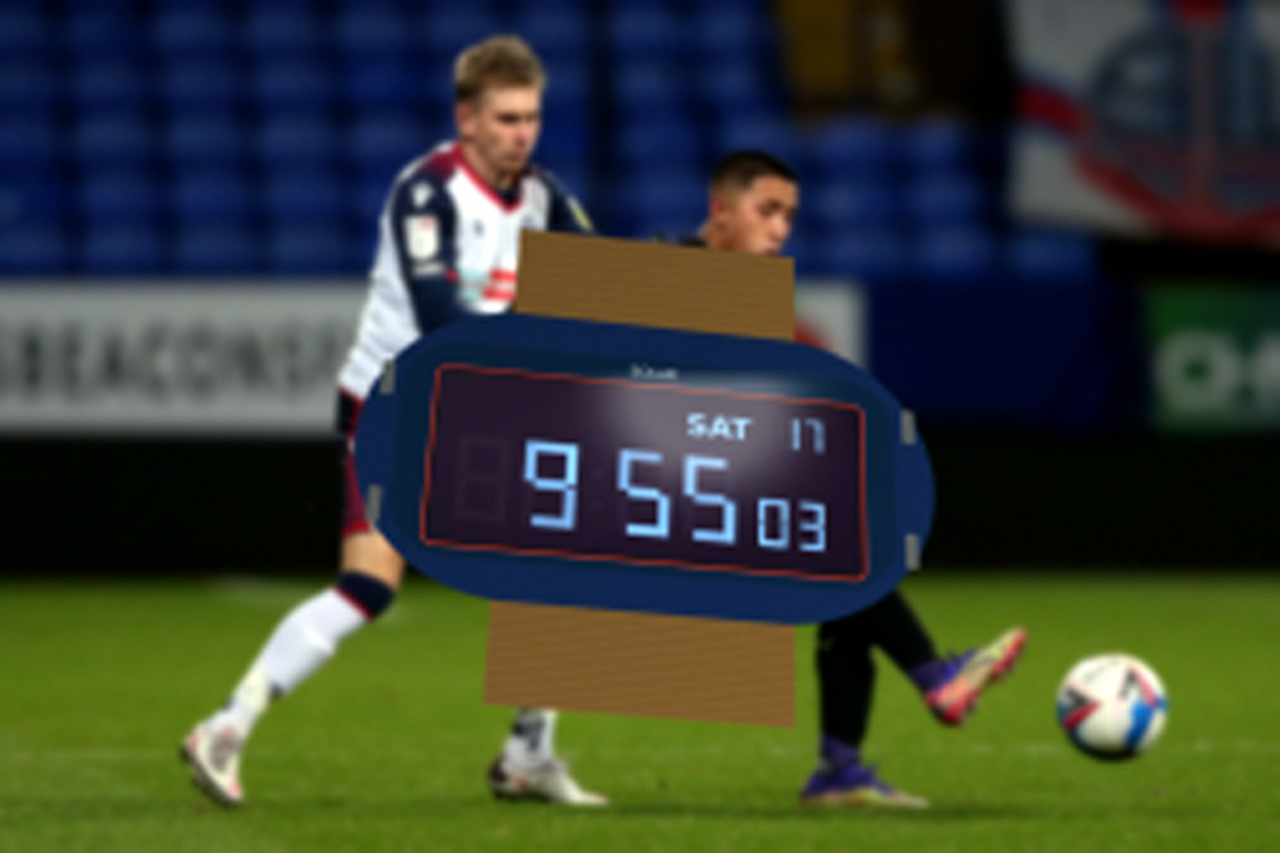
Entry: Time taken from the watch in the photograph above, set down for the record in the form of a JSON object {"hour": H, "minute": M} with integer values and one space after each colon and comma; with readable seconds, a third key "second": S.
{"hour": 9, "minute": 55, "second": 3}
